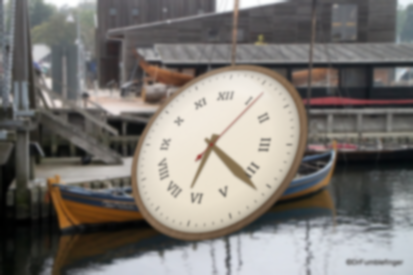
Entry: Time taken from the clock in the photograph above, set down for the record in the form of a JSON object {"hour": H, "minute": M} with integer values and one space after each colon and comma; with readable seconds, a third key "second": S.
{"hour": 6, "minute": 21, "second": 6}
